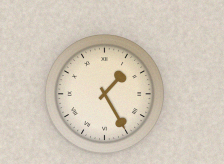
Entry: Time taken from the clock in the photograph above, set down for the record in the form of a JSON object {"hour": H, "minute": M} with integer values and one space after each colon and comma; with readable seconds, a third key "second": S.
{"hour": 1, "minute": 25}
